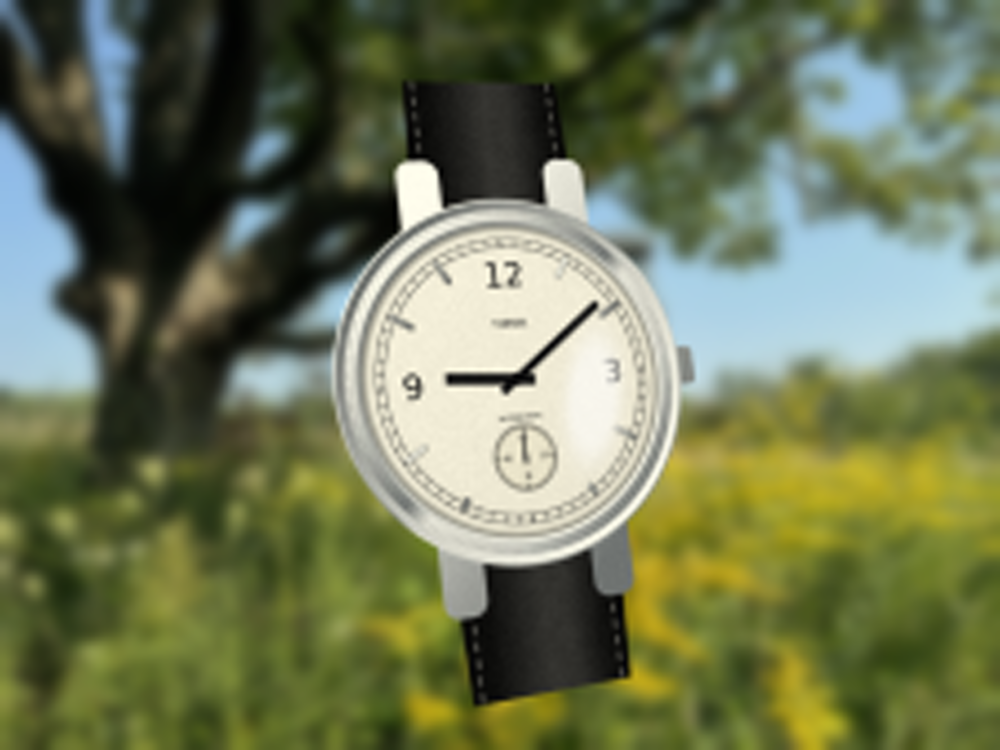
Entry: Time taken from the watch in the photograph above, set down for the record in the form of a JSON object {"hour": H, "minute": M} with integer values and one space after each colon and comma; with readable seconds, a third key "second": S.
{"hour": 9, "minute": 9}
